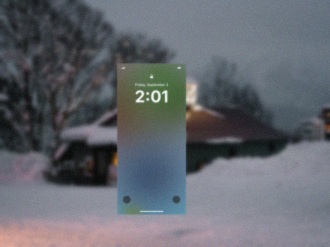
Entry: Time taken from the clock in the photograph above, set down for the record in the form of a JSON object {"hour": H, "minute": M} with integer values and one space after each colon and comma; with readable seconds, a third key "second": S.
{"hour": 2, "minute": 1}
